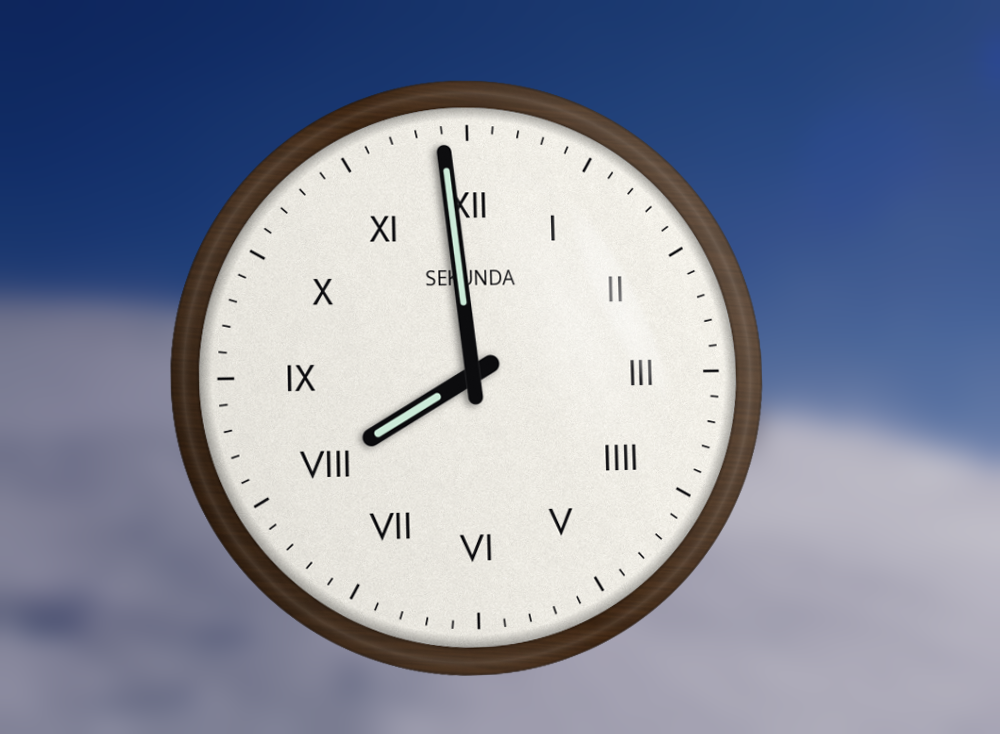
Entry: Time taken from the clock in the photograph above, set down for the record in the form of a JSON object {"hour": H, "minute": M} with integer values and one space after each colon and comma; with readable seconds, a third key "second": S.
{"hour": 7, "minute": 59}
